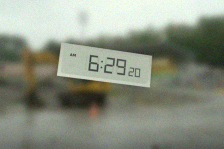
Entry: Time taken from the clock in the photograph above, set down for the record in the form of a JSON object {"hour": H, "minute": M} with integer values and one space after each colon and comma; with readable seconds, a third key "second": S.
{"hour": 6, "minute": 29, "second": 20}
